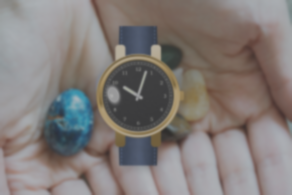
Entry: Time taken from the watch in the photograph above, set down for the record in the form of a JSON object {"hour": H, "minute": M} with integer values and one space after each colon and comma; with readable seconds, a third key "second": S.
{"hour": 10, "minute": 3}
